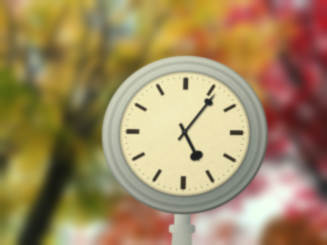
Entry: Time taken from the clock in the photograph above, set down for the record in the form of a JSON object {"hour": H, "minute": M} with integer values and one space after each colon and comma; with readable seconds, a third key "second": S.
{"hour": 5, "minute": 6}
